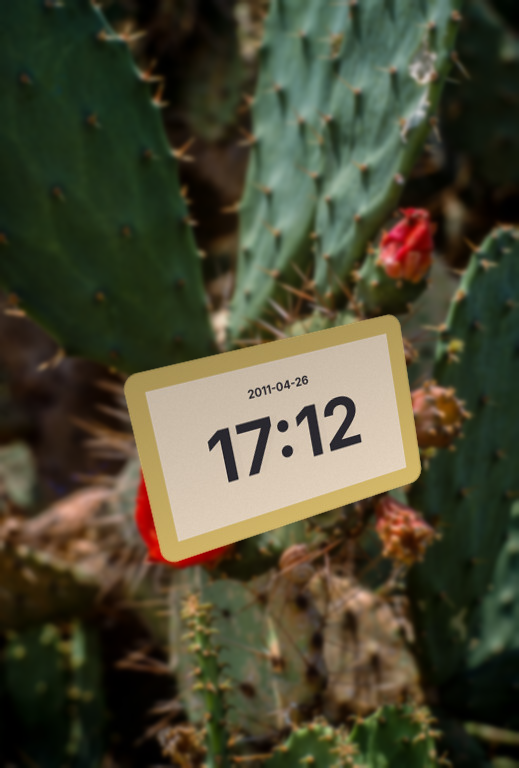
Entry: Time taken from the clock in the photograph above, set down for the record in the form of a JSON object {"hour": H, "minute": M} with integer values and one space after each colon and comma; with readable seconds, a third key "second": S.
{"hour": 17, "minute": 12}
